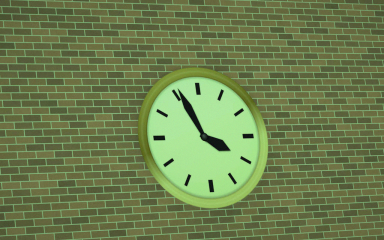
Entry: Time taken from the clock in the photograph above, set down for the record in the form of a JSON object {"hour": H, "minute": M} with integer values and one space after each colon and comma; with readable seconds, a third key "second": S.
{"hour": 3, "minute": 56}
